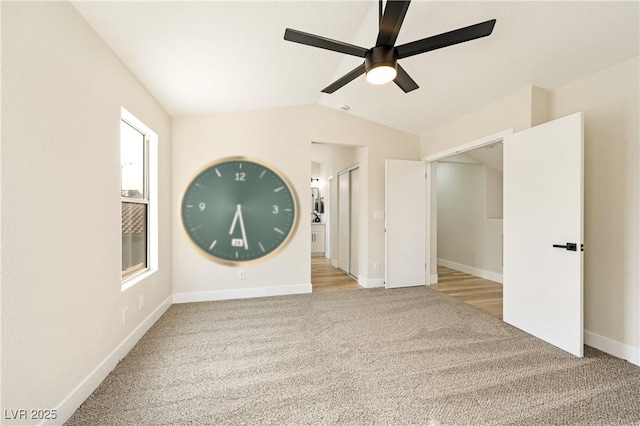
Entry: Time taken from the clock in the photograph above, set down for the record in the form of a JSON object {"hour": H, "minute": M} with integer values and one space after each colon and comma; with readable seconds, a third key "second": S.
{"hour": 6, "minute": 28}
